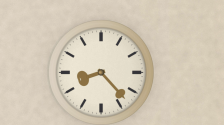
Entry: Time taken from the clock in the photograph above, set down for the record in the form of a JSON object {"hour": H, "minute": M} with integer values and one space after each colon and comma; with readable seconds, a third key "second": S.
{"hour": 8, "minute": 23}
